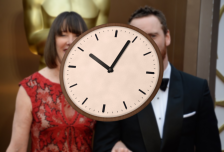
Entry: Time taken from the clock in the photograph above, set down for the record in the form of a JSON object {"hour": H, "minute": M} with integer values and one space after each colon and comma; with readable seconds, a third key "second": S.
{"hour": 10, "minute": 4}
